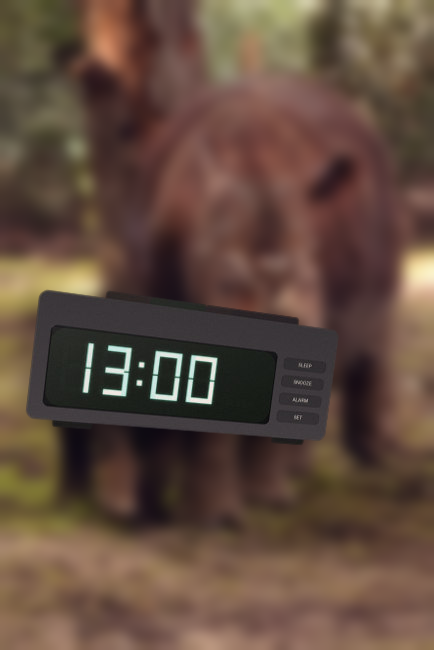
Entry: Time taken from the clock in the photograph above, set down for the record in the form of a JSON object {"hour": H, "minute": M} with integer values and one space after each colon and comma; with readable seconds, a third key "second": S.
{"hour": 13, "minute": 0}
